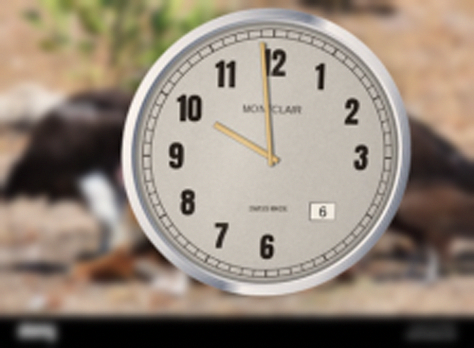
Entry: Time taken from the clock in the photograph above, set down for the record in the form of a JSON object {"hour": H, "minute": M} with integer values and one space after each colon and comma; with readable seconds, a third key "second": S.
{"hour": 9, "minute": 59}
